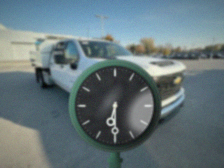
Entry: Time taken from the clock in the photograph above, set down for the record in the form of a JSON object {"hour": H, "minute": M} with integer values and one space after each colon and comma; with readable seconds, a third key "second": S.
{"hour": 6, "minute": 30}
